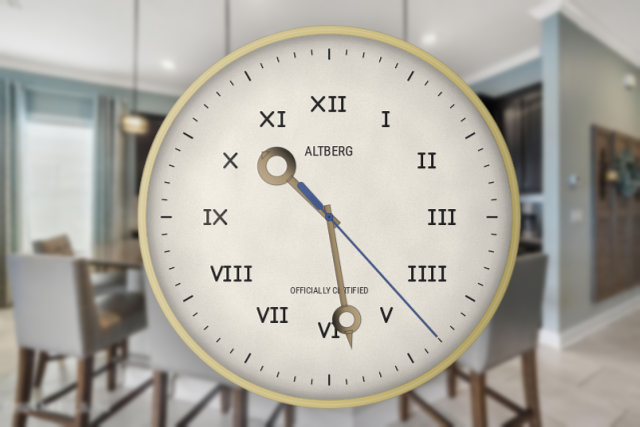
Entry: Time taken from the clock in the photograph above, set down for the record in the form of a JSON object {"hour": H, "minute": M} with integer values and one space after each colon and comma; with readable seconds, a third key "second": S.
{"hour": 10, "minute": 28, "second": 23}
